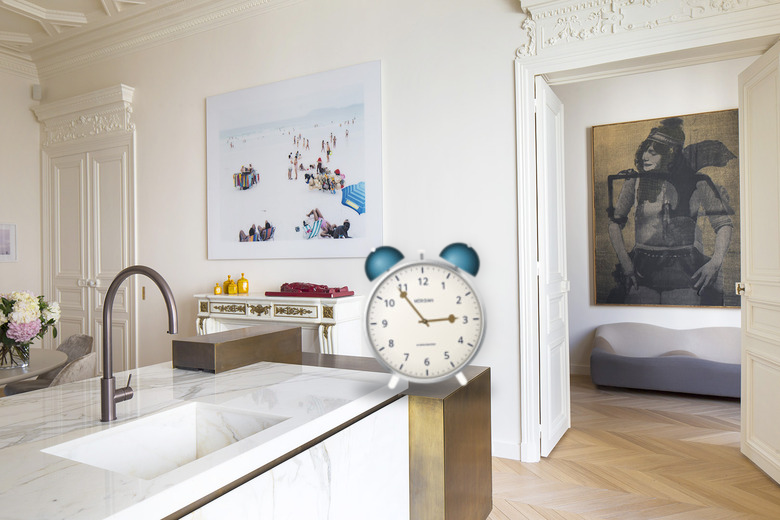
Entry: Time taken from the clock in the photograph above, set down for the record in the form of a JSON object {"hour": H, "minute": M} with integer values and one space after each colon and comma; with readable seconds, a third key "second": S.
{"hour": 2, "minute": 54}
